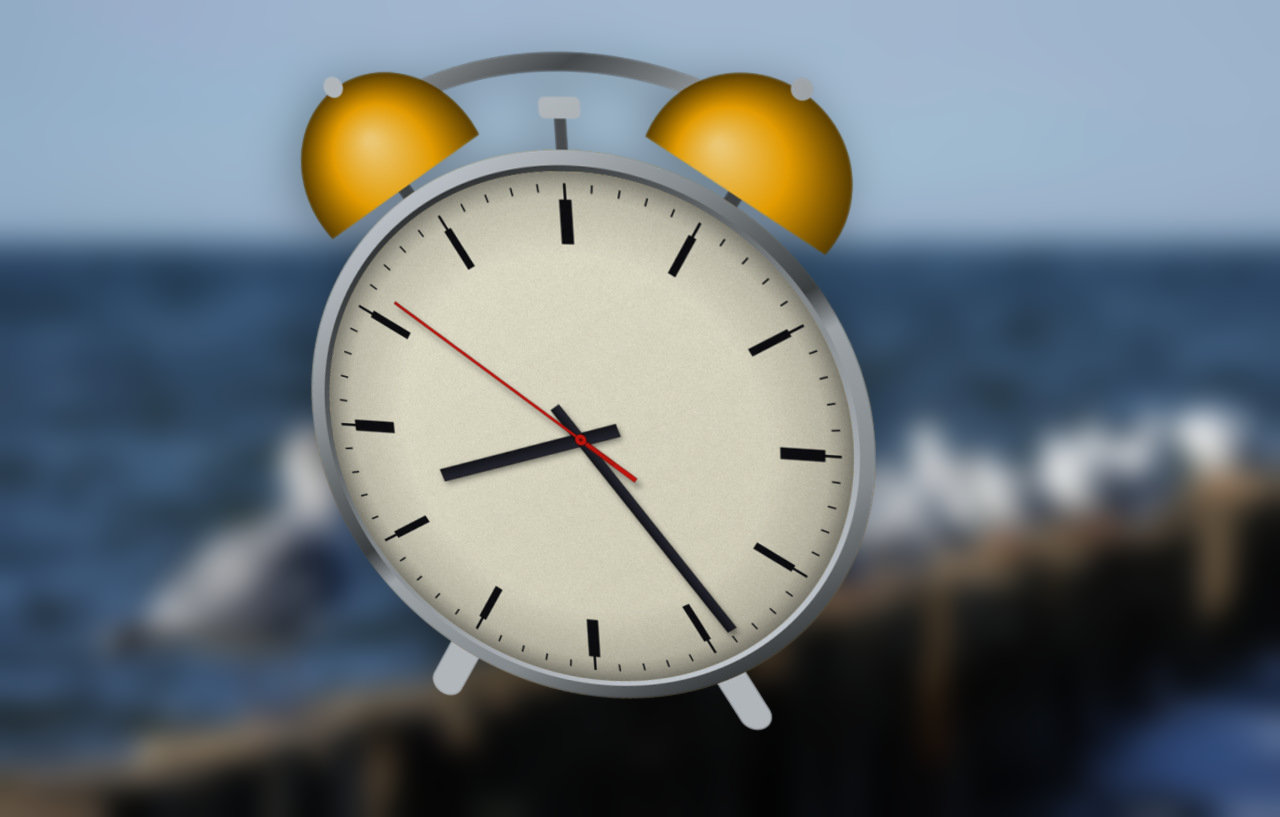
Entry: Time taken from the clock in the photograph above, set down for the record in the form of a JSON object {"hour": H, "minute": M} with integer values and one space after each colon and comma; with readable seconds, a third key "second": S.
{"hour": 8, "minute": 23, "second": 51}
